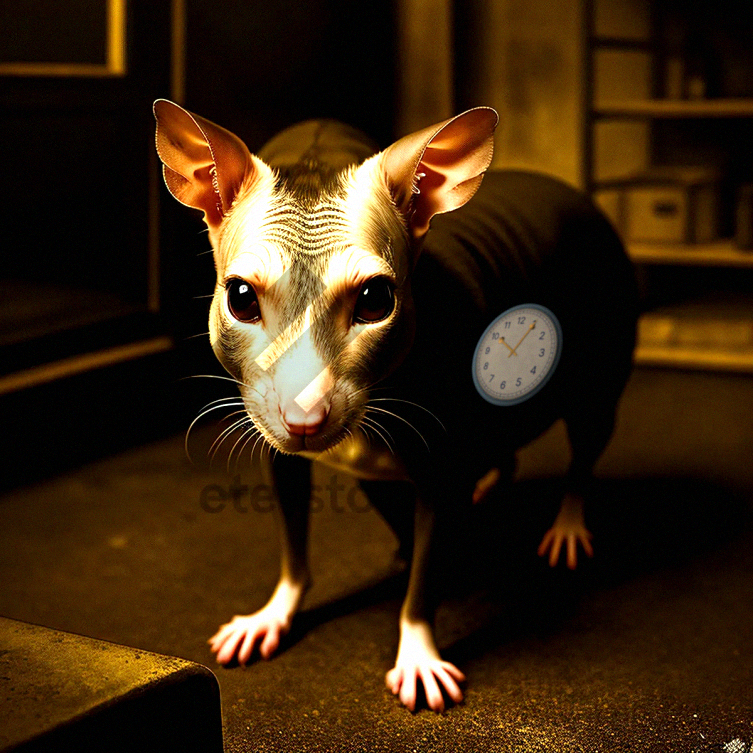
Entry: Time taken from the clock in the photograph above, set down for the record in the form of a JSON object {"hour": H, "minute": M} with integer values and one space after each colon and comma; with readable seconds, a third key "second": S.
{"hour": 10, "minute": 5}
